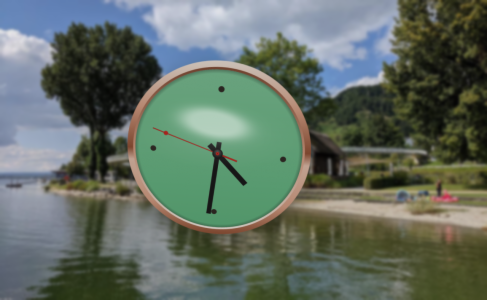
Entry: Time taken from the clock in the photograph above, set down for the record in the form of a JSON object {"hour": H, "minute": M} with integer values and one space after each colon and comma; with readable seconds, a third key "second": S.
{"hour": 4, "minute": 30, "second": 48}
